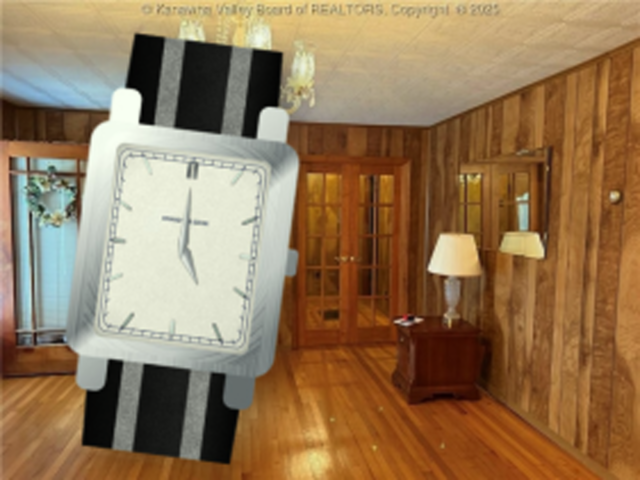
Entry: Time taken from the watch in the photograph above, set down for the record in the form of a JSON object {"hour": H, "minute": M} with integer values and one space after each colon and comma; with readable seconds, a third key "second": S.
{"hour": 5, "minute": 0}
